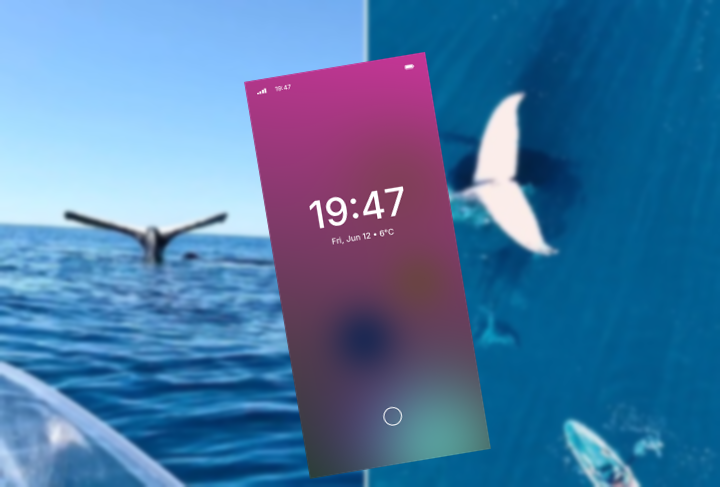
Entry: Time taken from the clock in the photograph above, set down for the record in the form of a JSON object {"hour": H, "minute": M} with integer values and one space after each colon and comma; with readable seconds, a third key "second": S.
{"hour": 19, "minute": 47}
